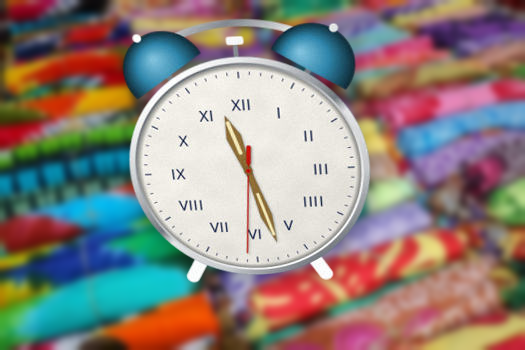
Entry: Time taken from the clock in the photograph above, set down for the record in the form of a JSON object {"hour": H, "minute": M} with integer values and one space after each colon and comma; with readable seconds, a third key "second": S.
{"hour": 11, "minute": 27, "second": 31}
